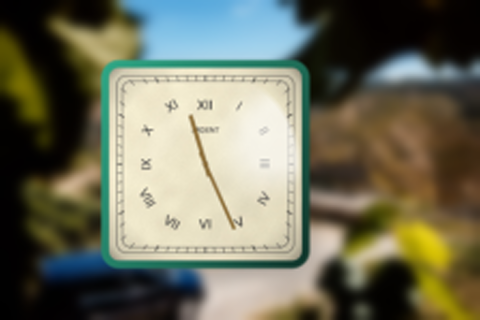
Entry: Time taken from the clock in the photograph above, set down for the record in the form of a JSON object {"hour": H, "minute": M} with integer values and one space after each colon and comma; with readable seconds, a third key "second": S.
{"hour": 11, "minute": 26}
